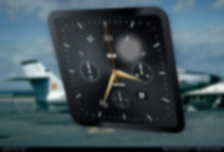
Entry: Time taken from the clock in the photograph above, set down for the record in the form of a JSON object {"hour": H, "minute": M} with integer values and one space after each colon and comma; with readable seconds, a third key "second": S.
{"hour": 3, "minute": 35}
